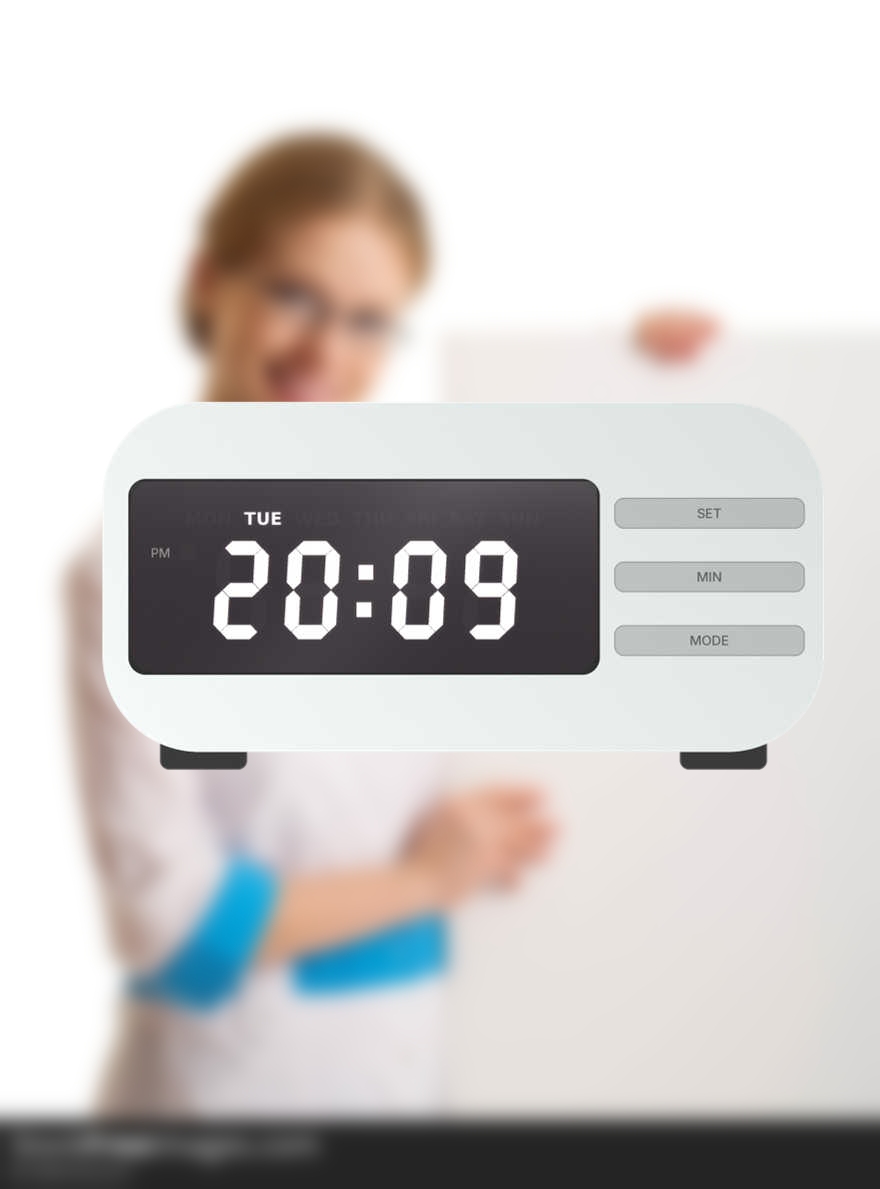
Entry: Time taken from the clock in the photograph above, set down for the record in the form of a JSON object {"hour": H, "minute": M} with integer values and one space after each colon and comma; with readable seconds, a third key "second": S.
{"hour": 20, "minute": 9}
